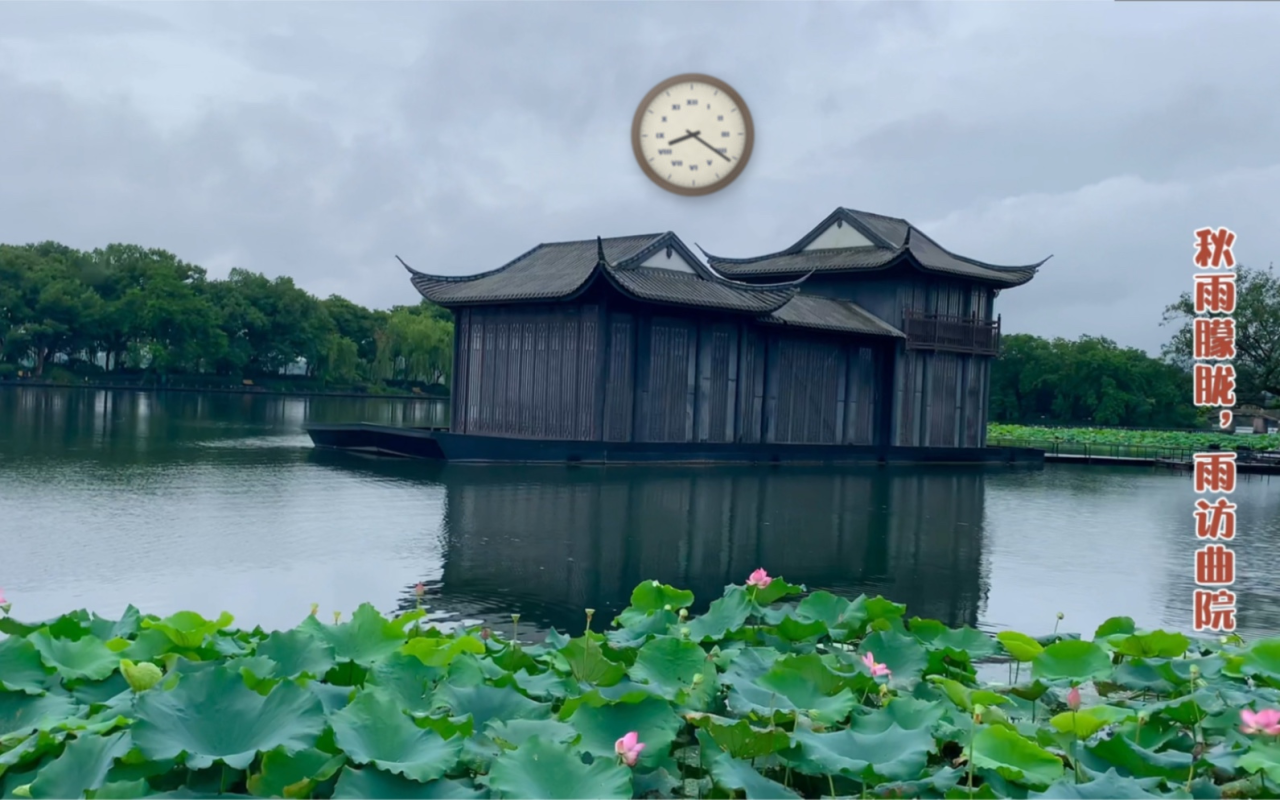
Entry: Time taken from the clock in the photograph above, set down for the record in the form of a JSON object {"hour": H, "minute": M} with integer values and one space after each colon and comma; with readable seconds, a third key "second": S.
{"hour": 8, "minute": 21}
